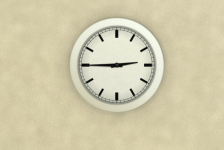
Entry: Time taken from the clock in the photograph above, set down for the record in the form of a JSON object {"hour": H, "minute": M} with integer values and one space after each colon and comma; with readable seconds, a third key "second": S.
{"hour": 2, "minute": 45}
